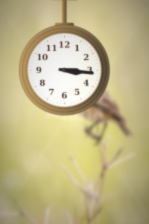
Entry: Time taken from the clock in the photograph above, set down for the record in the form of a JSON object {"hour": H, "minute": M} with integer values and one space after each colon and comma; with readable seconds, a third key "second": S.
{"hour": 3, "minute": 16}
